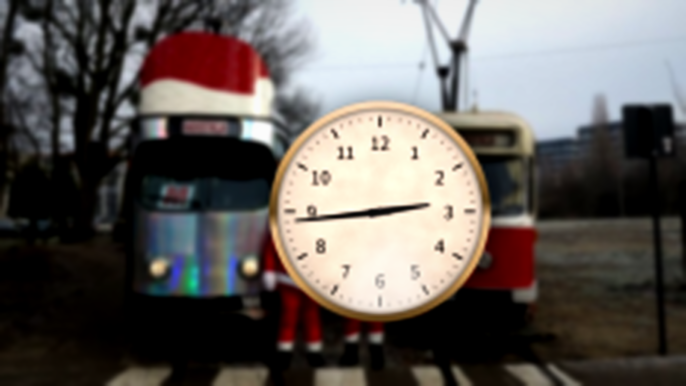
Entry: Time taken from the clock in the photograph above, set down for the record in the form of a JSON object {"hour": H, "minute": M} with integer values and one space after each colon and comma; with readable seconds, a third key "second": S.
{"hour": 2, "minute": 44}
